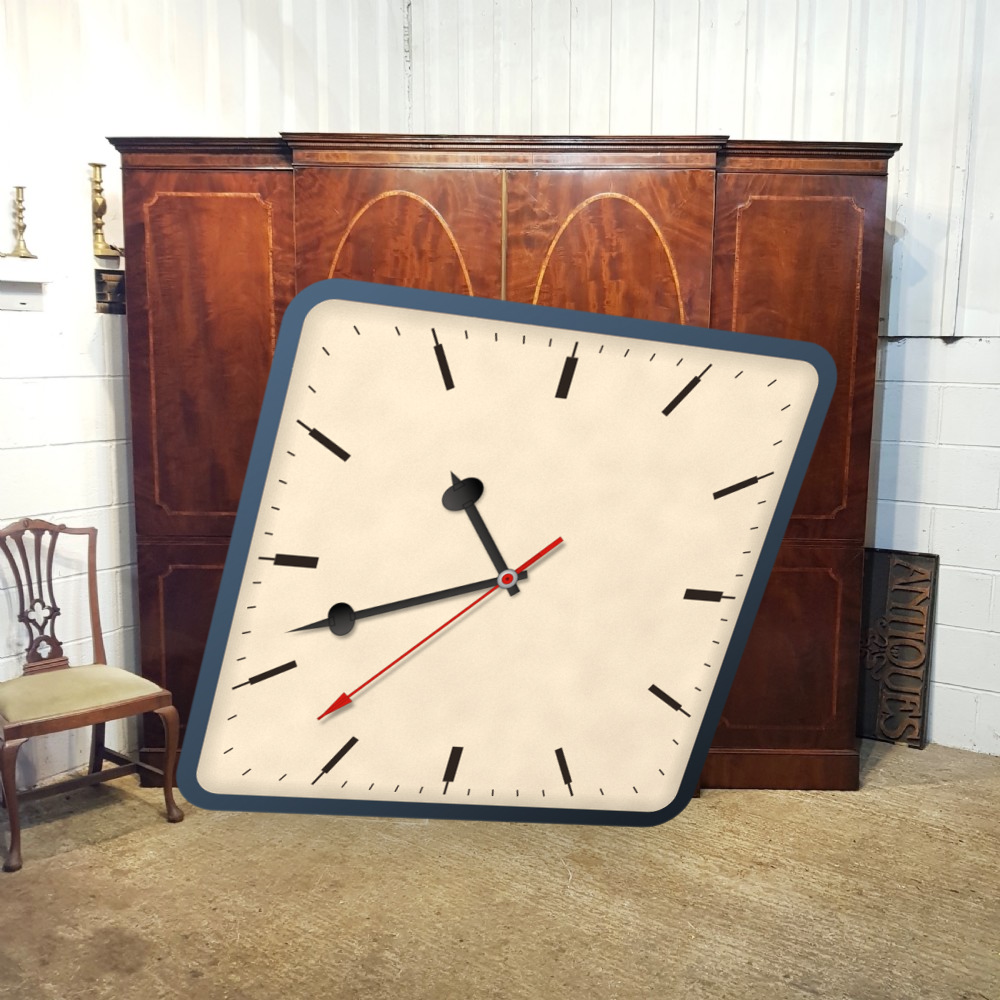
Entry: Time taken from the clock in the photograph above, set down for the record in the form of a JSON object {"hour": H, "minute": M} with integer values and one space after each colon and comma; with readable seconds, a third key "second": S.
{"hour": 10, "minute": 41, "second": 37}
